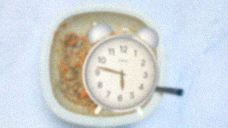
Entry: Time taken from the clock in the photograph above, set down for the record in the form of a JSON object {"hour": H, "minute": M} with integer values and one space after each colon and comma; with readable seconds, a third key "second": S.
{"hour": 5, "minute": 47}
